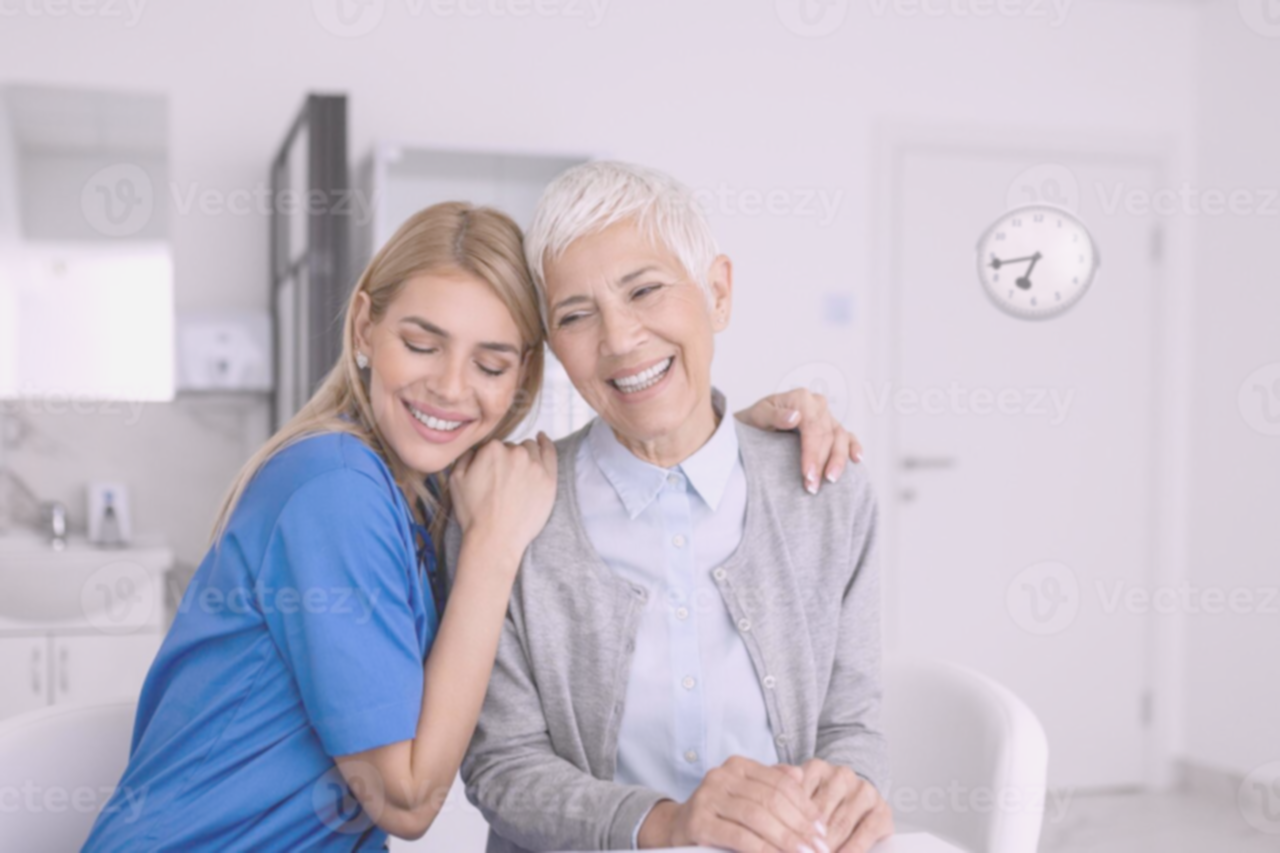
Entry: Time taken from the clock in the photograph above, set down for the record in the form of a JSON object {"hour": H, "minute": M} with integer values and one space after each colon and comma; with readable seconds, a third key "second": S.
{"hour": 6, "minute": 43}
